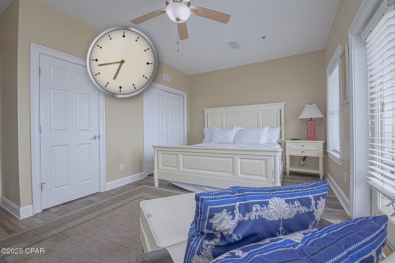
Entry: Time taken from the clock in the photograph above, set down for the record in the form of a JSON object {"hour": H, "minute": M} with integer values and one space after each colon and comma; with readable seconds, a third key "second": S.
{"hour": 6, "minute": 43}
